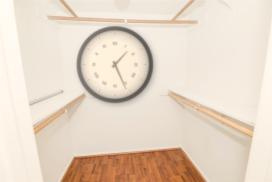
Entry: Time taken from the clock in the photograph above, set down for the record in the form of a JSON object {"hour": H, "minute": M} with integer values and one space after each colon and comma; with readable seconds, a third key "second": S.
{"hour": 1, "minute": 26}
